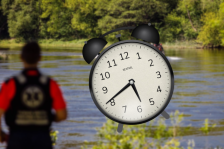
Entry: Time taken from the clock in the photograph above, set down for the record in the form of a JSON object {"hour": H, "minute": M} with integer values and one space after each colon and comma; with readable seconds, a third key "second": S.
{"hour": 5, "minute": 41}
